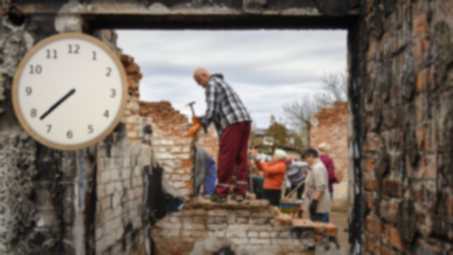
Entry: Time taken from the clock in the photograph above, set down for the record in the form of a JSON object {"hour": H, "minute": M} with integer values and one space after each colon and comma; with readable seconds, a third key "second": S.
{"hour": 7, "minute": 38}
